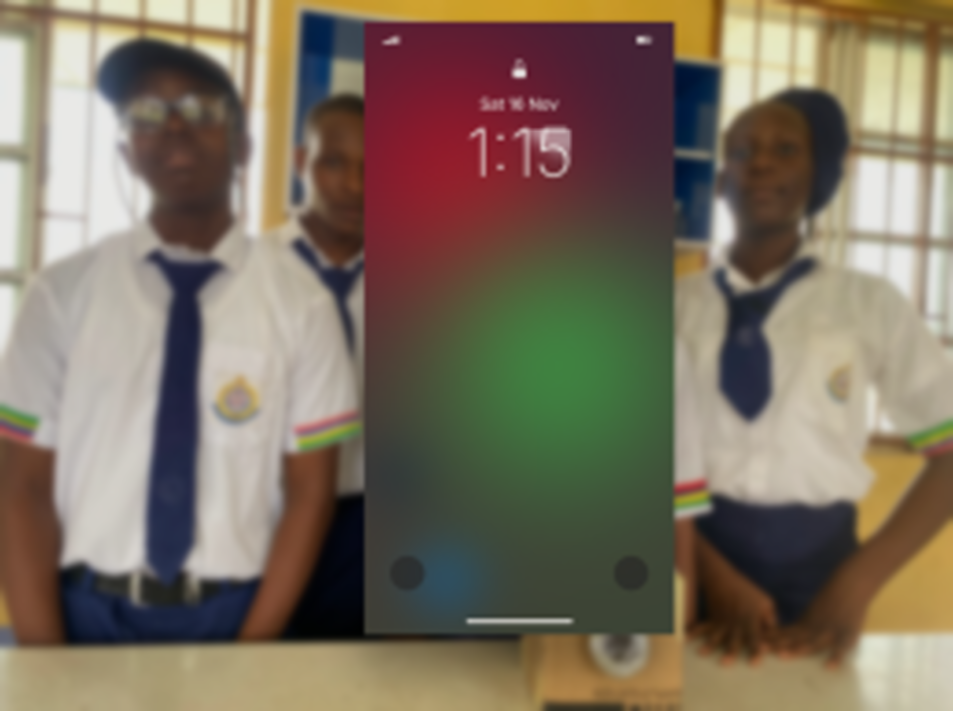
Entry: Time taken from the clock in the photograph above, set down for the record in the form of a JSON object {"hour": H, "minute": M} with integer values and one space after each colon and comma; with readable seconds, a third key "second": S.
{"hour": 1, "minute": 15}
